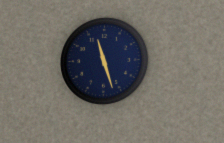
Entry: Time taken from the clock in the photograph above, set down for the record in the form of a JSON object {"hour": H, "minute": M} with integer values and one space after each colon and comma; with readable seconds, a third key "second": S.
{"hour": 11, "minute": 27}
